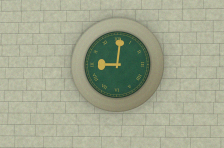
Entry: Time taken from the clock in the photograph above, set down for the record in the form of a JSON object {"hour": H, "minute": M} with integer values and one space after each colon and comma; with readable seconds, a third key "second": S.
{"hour": 9, "minute": 1}
